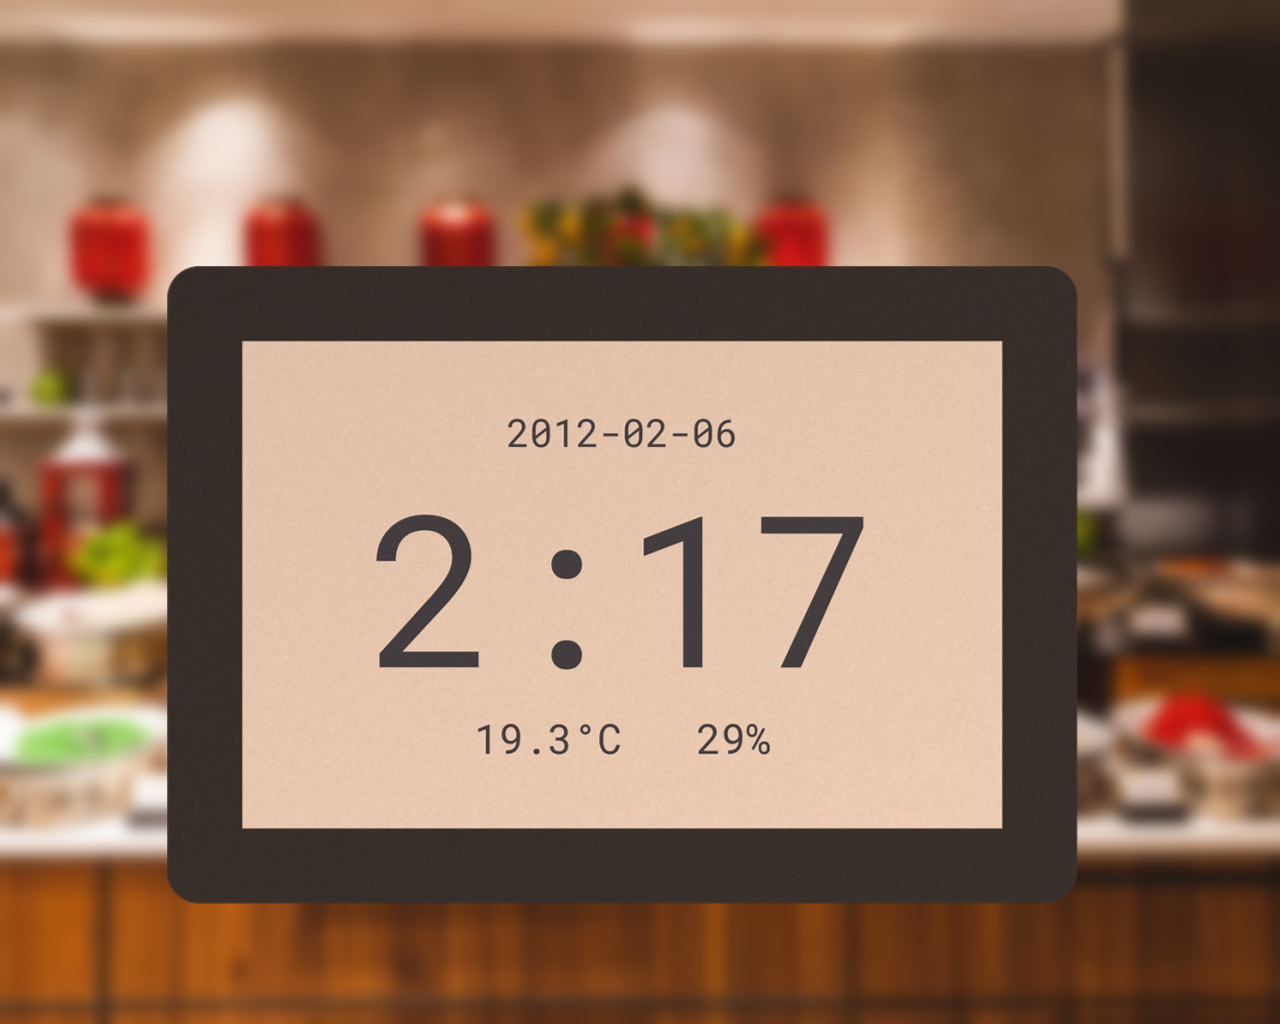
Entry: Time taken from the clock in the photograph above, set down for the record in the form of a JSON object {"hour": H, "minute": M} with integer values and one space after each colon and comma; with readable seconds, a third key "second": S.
{"hour": 2, "minute": 17}
